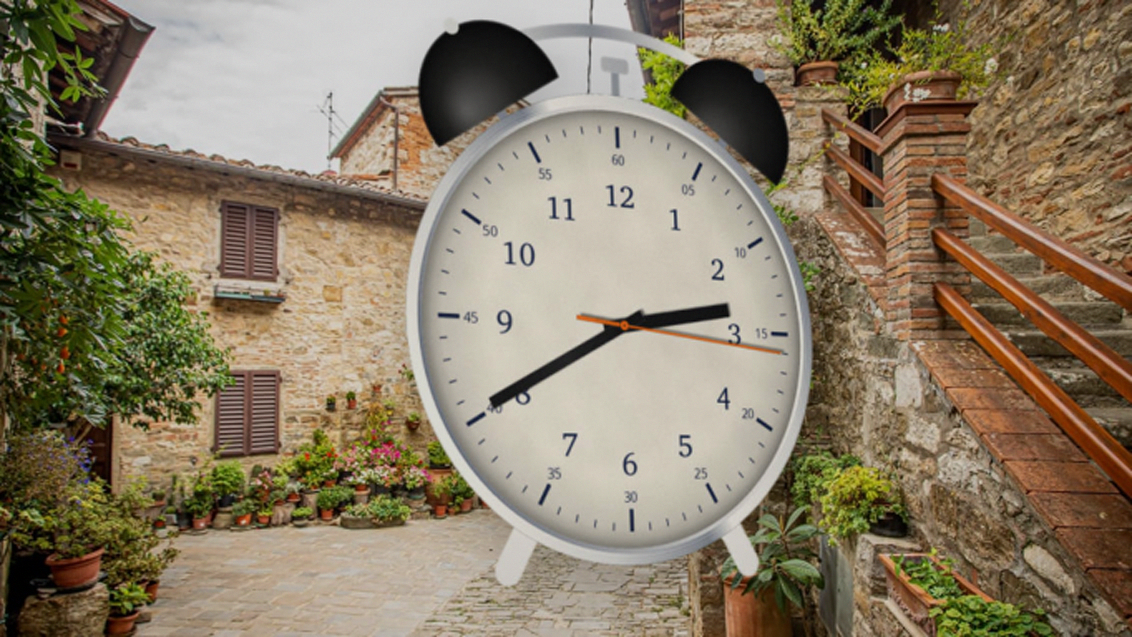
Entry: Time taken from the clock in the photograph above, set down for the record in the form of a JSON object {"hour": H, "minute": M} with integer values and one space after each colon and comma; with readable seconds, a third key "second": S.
{"hour": 2, "minute": 40, "second": 16}
